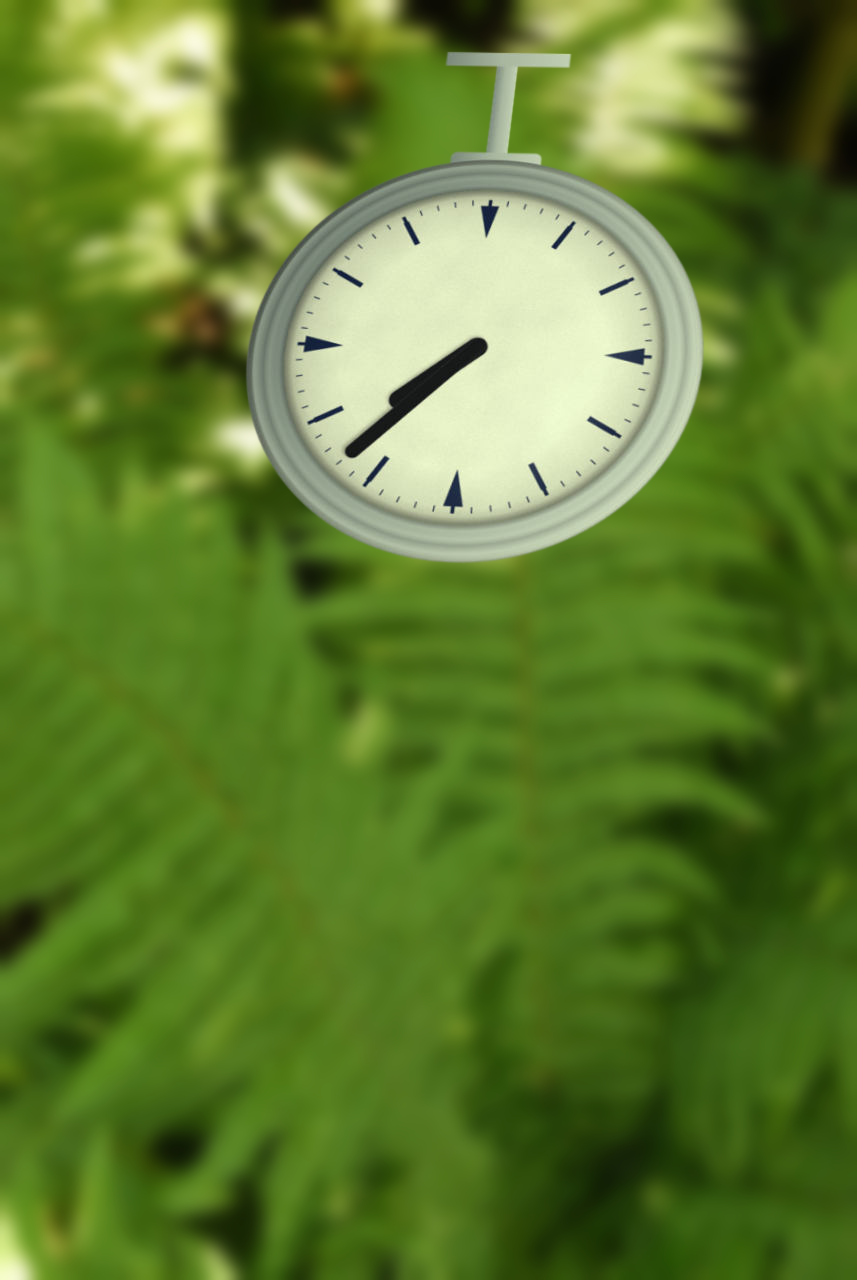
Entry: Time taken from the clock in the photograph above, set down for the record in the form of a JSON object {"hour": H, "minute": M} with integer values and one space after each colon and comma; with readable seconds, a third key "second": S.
{"hour": 7, "minute": 37}
